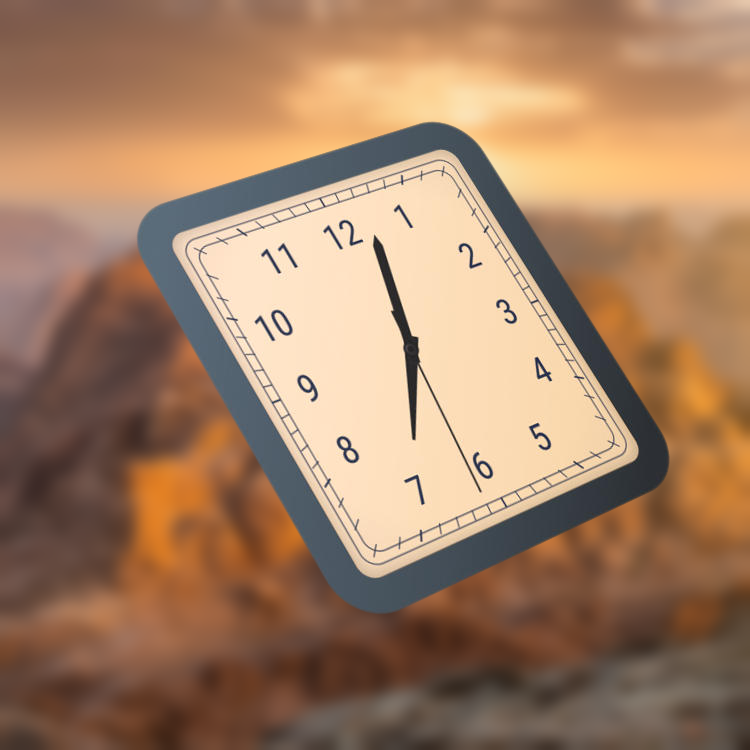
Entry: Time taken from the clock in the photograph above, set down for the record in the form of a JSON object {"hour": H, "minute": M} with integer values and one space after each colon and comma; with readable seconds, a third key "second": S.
{"hour": 7, "minute": 2, "second": 31}
